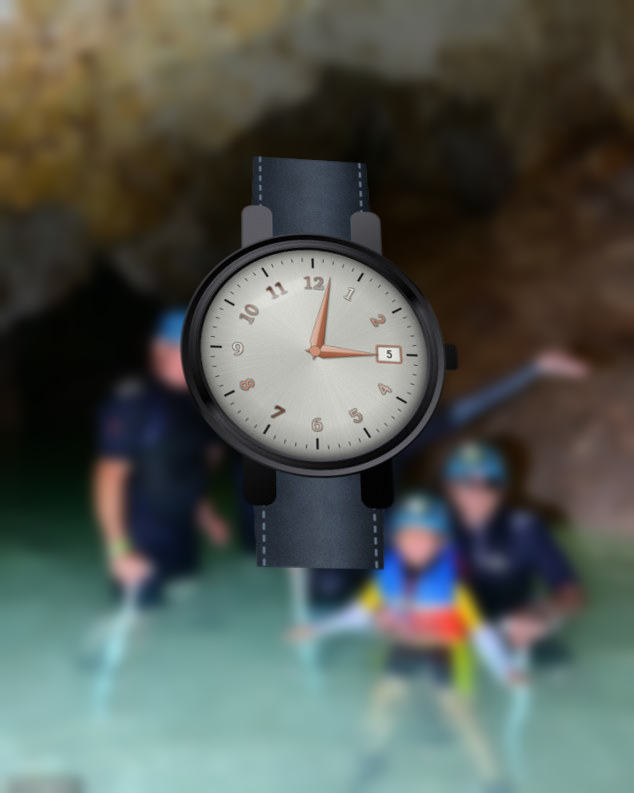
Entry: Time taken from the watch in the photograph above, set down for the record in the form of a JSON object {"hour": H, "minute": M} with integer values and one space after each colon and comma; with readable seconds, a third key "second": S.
{"hour": 3, "minute": 2}
